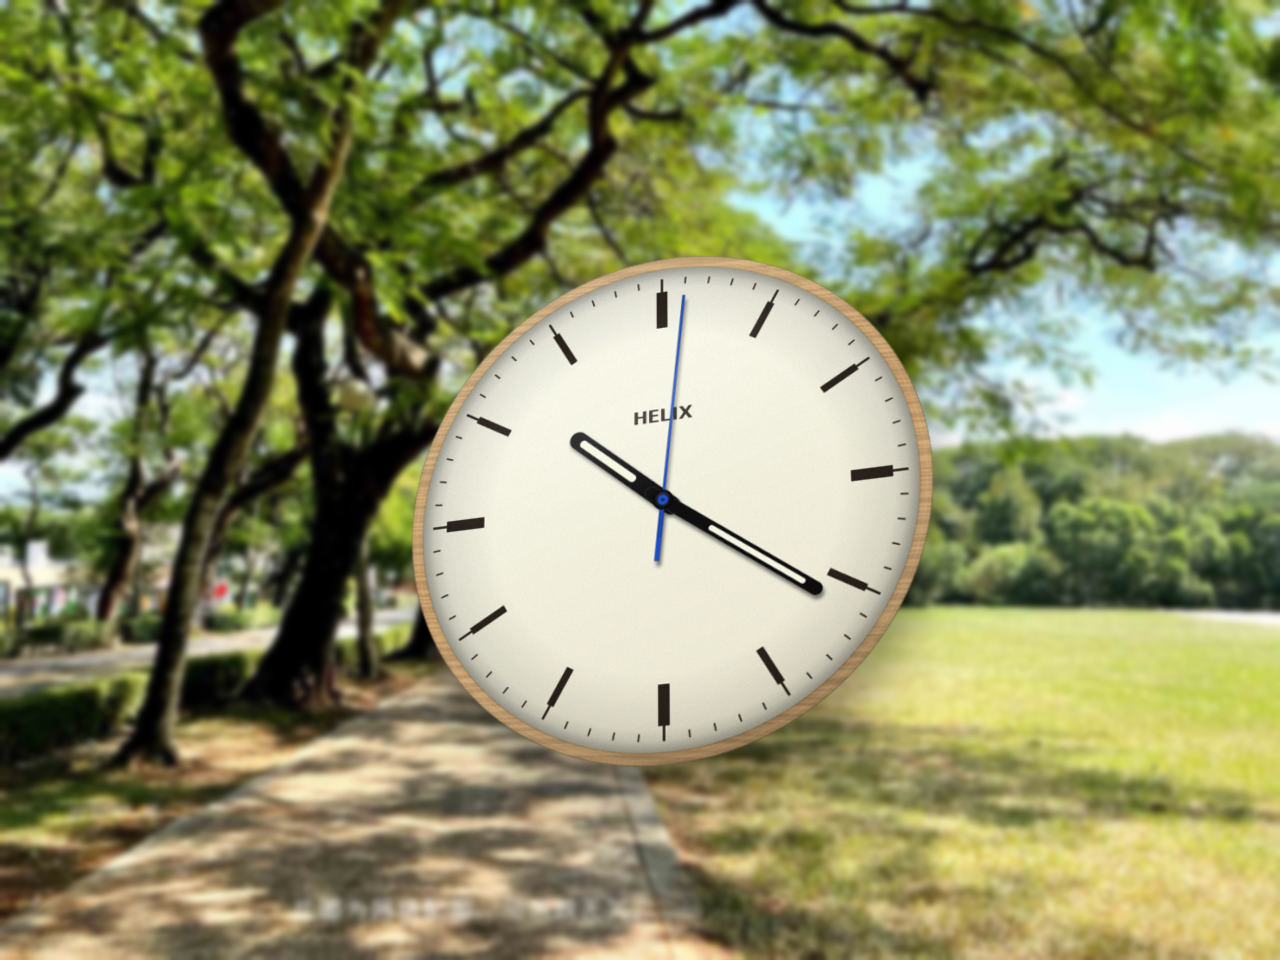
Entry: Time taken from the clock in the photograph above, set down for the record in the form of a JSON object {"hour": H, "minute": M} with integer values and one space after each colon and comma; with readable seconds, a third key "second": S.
{"hour": 10, "minute": 21, "second": 1}
